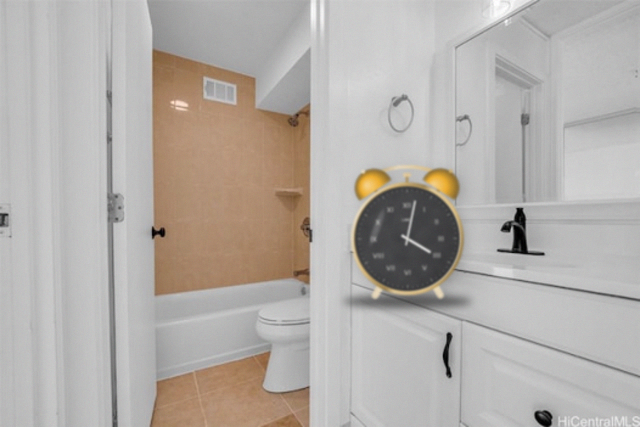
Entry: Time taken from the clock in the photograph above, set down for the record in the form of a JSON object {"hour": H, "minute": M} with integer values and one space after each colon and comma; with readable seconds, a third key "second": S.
{"hour": 4, "minute": 2}
